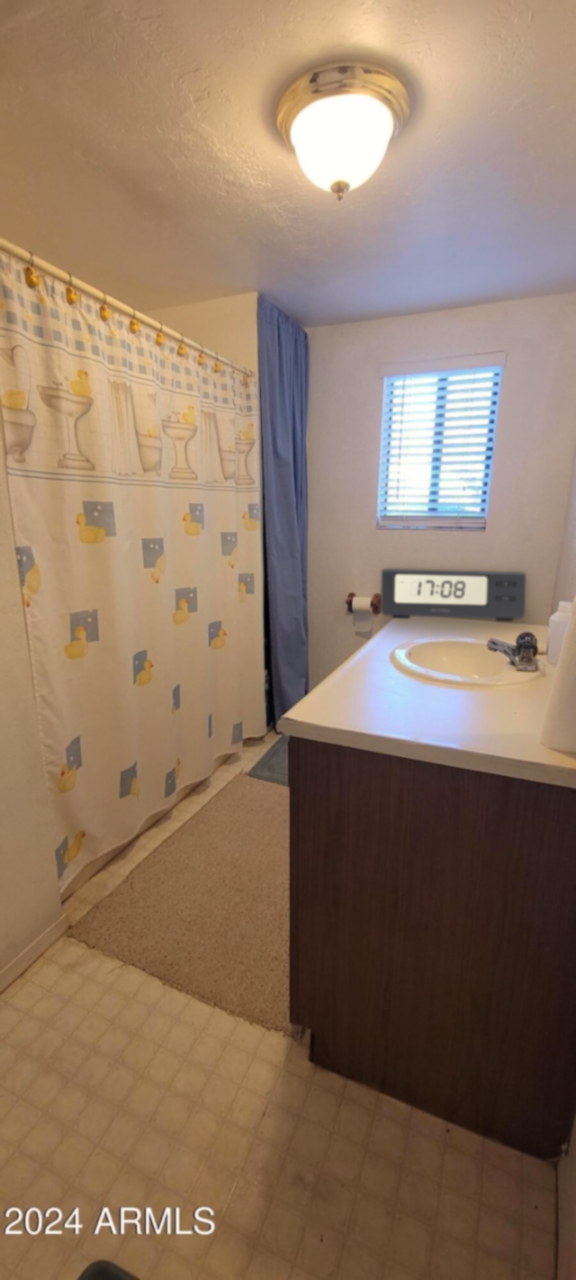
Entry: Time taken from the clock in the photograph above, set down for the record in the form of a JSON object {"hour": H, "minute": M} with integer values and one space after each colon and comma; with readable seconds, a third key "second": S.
{"hour": 17, "minute": 8}
